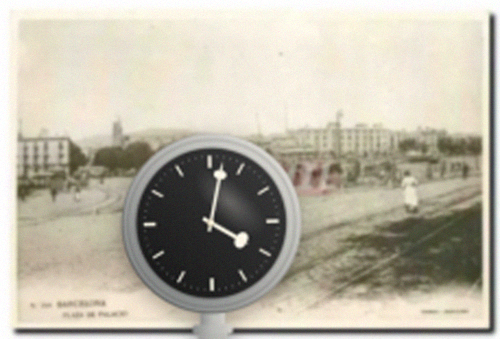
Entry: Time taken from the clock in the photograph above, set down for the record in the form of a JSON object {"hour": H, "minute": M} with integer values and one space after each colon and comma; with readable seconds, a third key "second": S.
{"hour": 4, "minute": 2}
